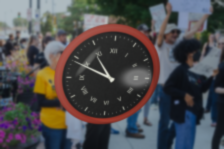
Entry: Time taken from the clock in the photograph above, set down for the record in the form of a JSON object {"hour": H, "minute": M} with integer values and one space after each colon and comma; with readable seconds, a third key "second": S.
{"hour": 10, "minute": 49}
